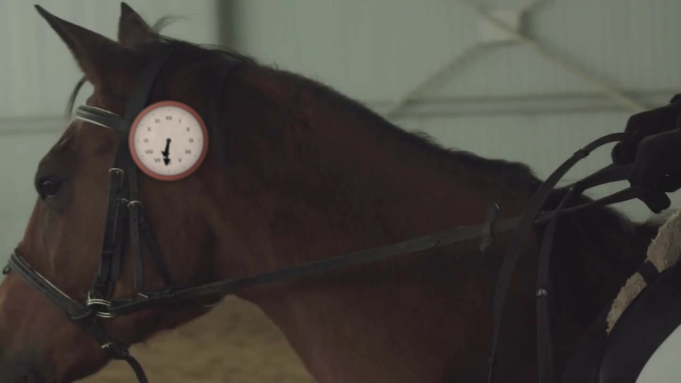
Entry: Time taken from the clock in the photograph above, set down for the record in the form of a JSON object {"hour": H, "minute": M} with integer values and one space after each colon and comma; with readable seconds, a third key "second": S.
{"hour": 6, "minute": 31}
